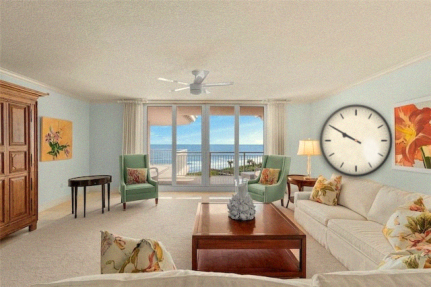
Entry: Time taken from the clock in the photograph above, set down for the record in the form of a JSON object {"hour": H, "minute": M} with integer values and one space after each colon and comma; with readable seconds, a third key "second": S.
{"hour": 9, "minute": 50}
